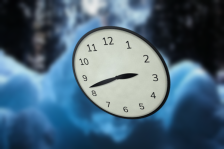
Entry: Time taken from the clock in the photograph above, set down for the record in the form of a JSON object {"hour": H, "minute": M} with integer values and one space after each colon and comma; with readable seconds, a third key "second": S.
{"hour": 2, "minute": 42}
